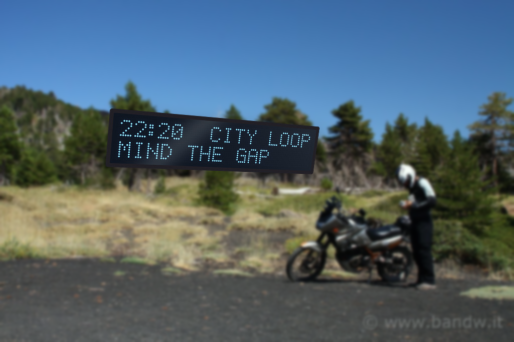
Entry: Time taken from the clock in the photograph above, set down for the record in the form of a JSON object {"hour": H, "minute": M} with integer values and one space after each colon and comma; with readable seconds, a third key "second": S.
{"hour": 22, "minute": 20}
